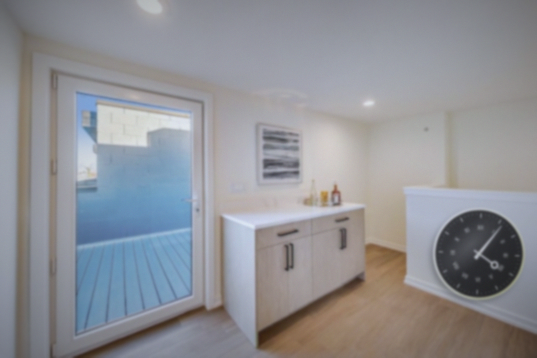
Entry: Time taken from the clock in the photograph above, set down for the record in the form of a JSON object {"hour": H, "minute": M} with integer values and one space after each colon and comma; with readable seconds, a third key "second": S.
{"hour": 4, "minute": 6}
